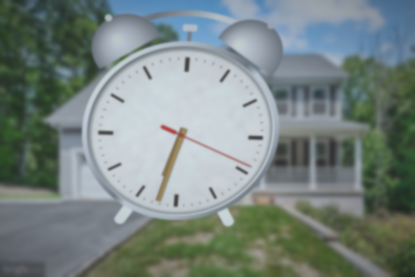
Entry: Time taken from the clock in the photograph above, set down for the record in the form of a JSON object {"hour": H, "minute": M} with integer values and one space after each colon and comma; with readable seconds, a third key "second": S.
{"hour": 6, "minute": 32, "second": 19}
